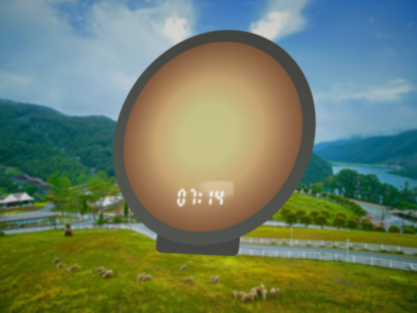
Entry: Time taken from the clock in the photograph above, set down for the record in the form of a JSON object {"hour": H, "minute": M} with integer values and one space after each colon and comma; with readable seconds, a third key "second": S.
{"hour": 7, "minute": 14}
